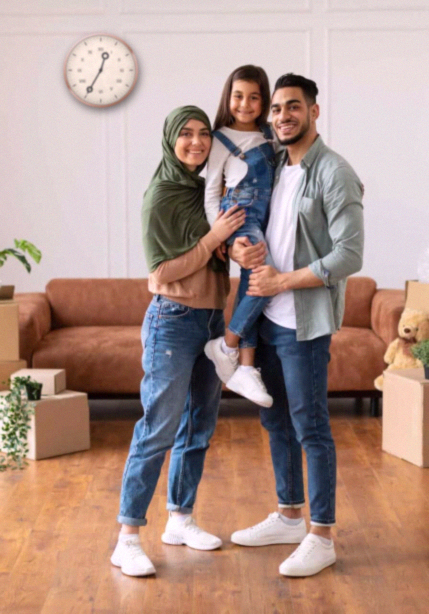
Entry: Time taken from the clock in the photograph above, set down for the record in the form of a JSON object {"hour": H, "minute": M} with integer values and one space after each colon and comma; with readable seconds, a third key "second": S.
{"hour": 12, "minute": 35}
